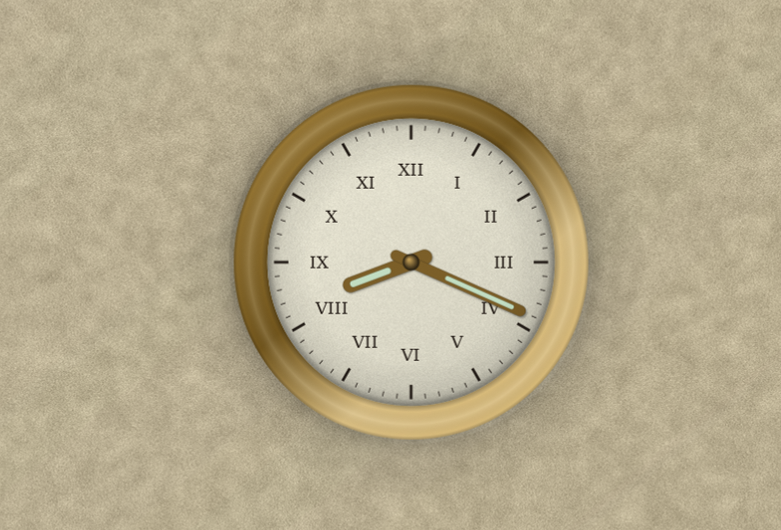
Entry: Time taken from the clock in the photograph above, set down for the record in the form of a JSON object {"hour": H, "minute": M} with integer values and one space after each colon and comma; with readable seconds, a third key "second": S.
{"hour": 8, "minute": 19}
